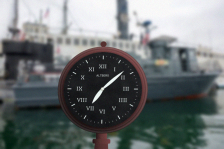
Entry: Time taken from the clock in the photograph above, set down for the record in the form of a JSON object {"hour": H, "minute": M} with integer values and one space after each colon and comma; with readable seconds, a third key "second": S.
{"hour": 7, "minute": 8}
